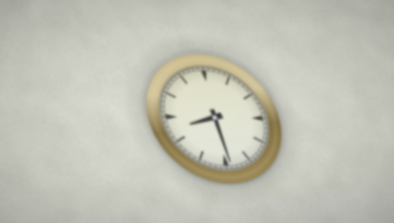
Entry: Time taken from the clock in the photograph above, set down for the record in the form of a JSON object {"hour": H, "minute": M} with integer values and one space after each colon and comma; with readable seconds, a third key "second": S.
{"hour": 8, "minute": 29}
